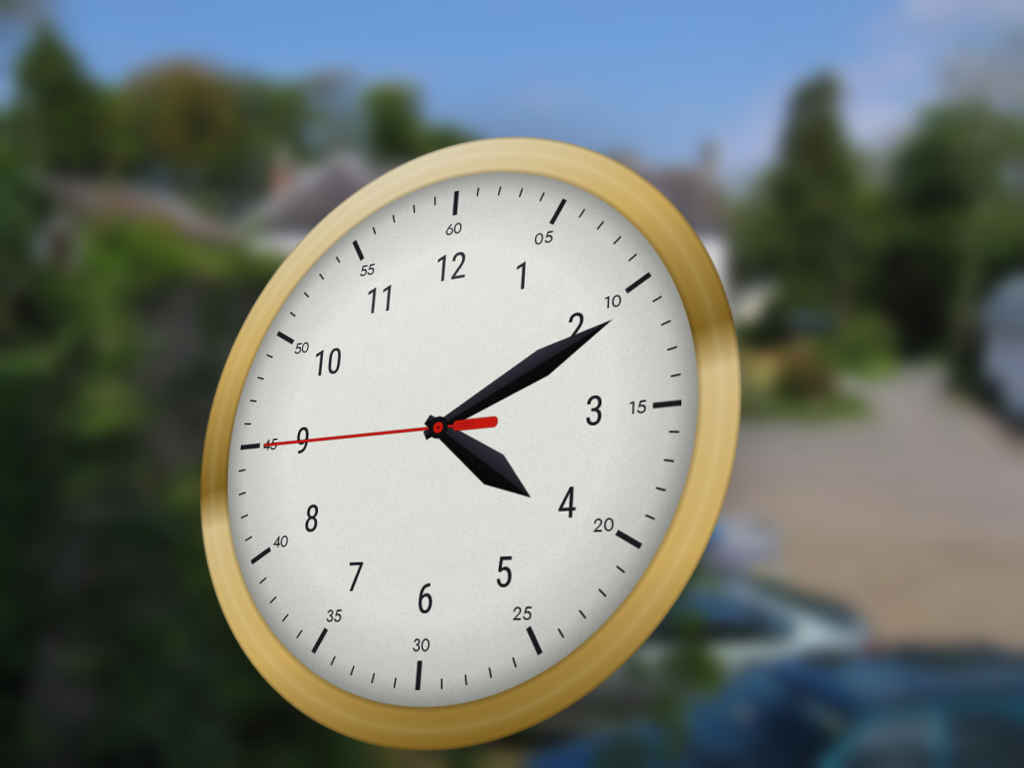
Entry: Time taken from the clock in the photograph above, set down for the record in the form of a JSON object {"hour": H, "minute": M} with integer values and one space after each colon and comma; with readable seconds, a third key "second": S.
{"hour": 4, "minute": 10, "second": 45}
